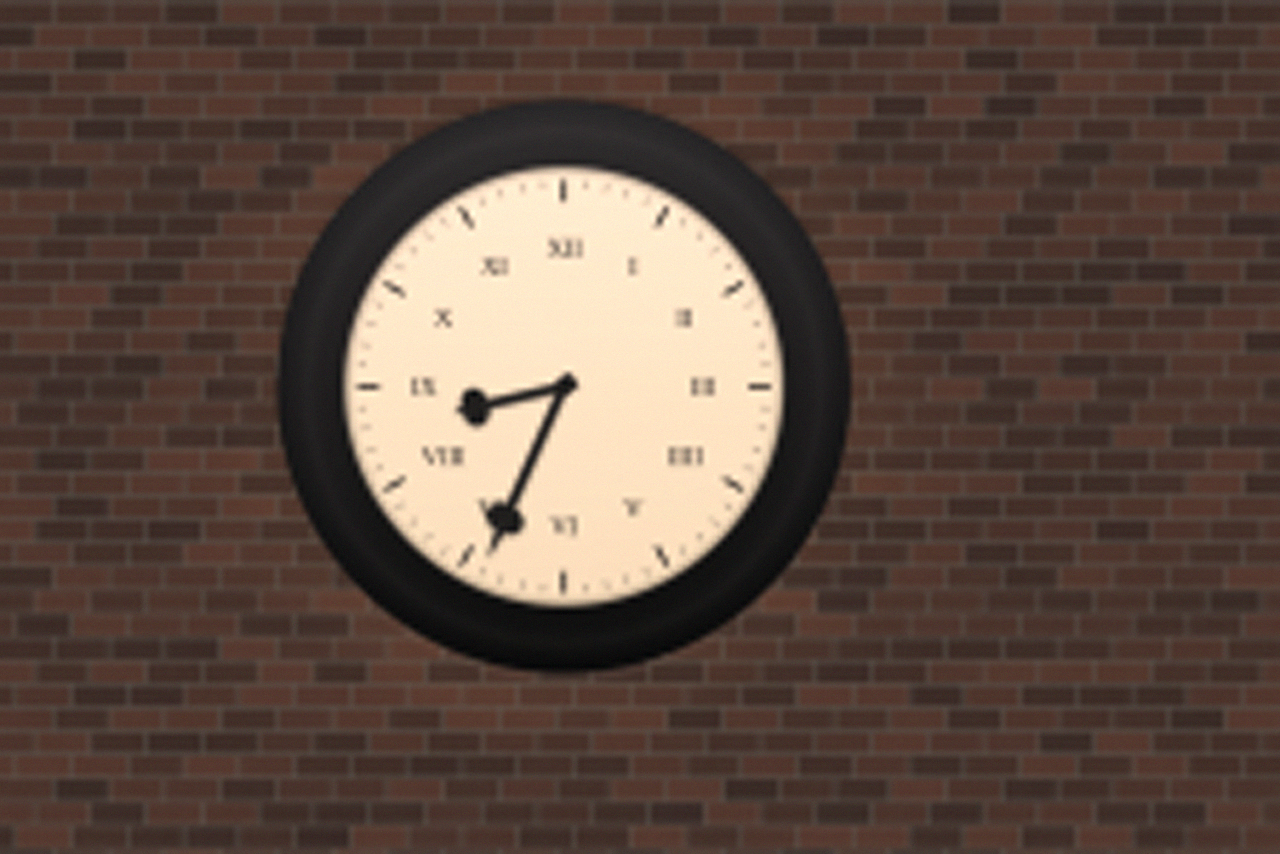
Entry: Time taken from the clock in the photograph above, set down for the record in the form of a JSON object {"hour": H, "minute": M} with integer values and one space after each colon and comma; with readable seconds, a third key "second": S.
{"hour": 8, "minute": 34}
